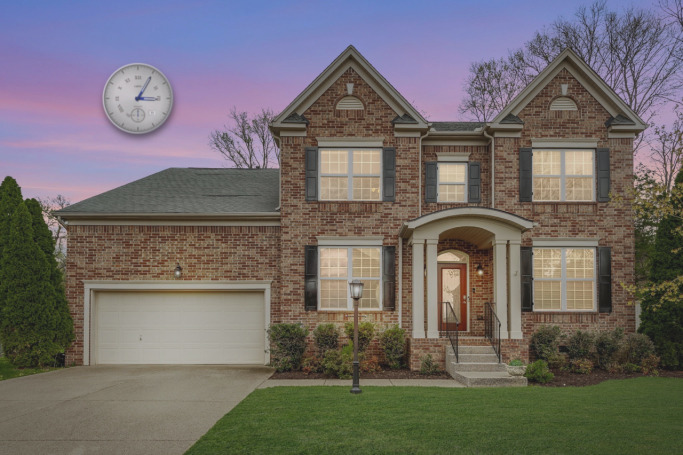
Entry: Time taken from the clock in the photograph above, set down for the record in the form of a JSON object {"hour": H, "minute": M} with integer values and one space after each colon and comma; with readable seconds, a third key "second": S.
{"hour": 3, "minute": 5}
